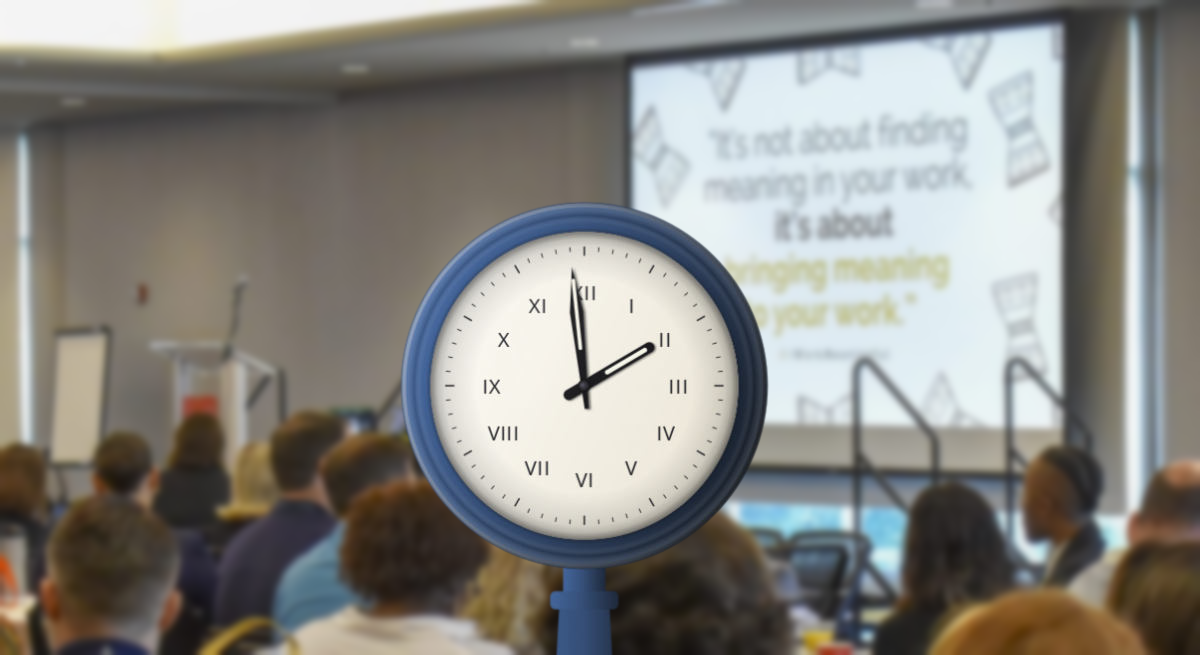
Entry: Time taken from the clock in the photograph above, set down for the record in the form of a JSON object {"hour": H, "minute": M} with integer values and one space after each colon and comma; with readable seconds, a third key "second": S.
{"hour": 1, "minute": 59}
